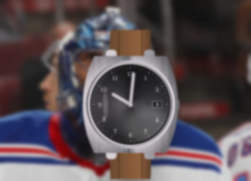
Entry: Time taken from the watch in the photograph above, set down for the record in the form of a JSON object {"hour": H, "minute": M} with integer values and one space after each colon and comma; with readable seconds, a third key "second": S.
{"hour": 10, "minute": 1}
